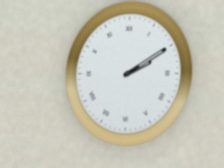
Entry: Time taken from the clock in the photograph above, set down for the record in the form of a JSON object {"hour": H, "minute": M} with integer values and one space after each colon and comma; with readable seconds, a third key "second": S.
{"hour": 2, "minute": 10}
